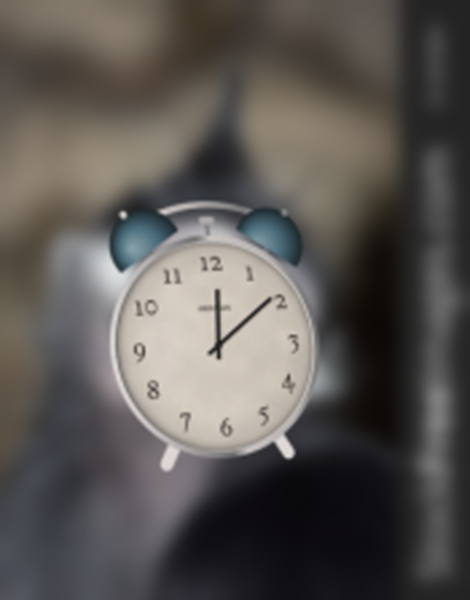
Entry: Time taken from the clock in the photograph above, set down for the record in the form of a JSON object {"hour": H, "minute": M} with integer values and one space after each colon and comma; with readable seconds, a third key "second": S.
{"hour": 12, "minute": 9}
